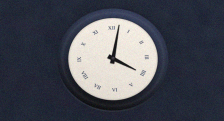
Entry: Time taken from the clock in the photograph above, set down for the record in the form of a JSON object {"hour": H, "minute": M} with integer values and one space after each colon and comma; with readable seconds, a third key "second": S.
{"hour": 4, "minute": 2}
